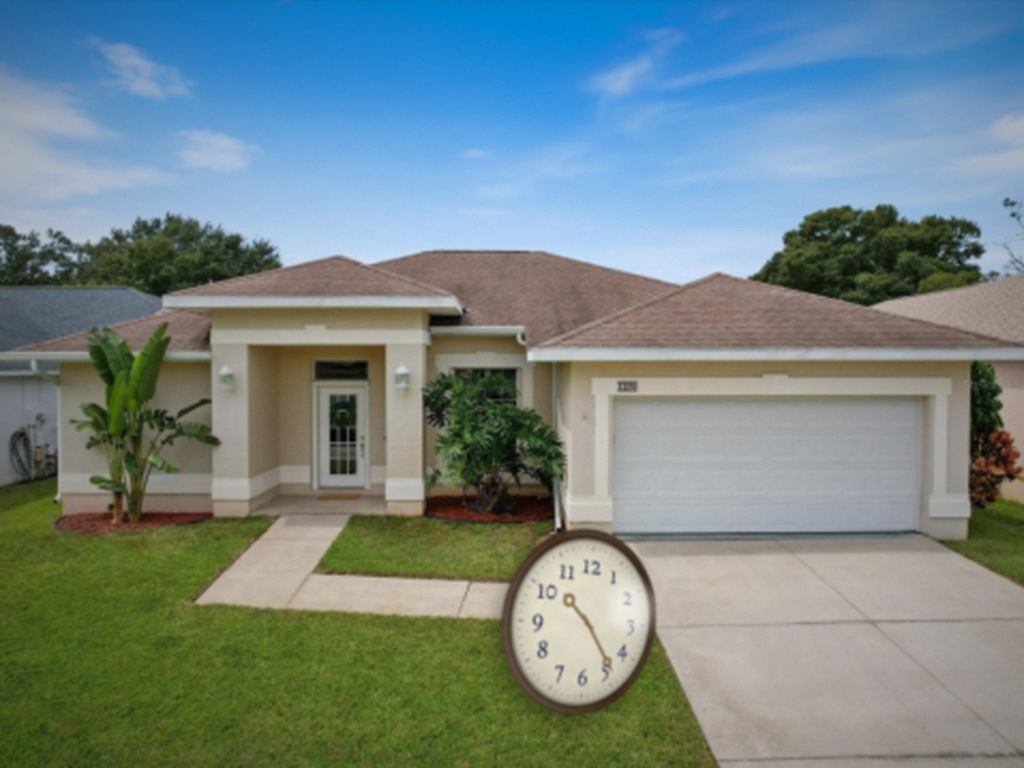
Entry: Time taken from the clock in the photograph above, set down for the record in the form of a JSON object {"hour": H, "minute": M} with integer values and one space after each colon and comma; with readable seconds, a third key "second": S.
{"hour": 10, "minute": 24}
